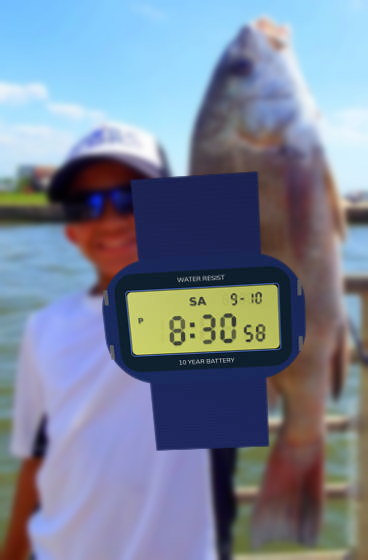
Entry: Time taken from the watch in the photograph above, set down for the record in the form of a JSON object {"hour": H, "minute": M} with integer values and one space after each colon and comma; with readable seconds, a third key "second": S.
{"hour": 8, "minute": 30, "second": 58}
